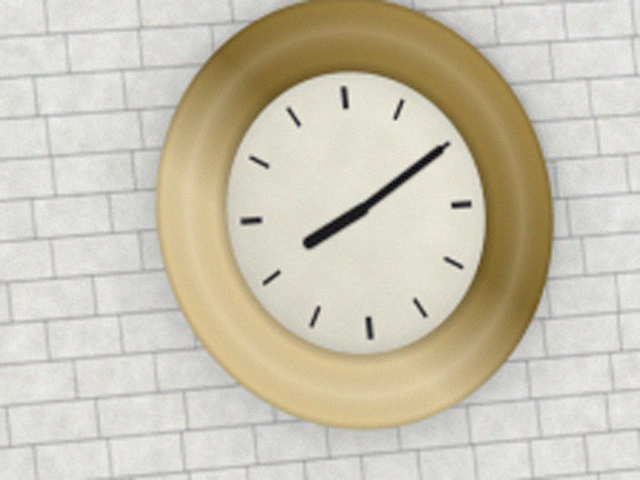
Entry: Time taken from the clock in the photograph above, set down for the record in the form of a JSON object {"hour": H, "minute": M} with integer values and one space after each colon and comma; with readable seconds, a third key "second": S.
{"hour": 8, "minute": 10}
